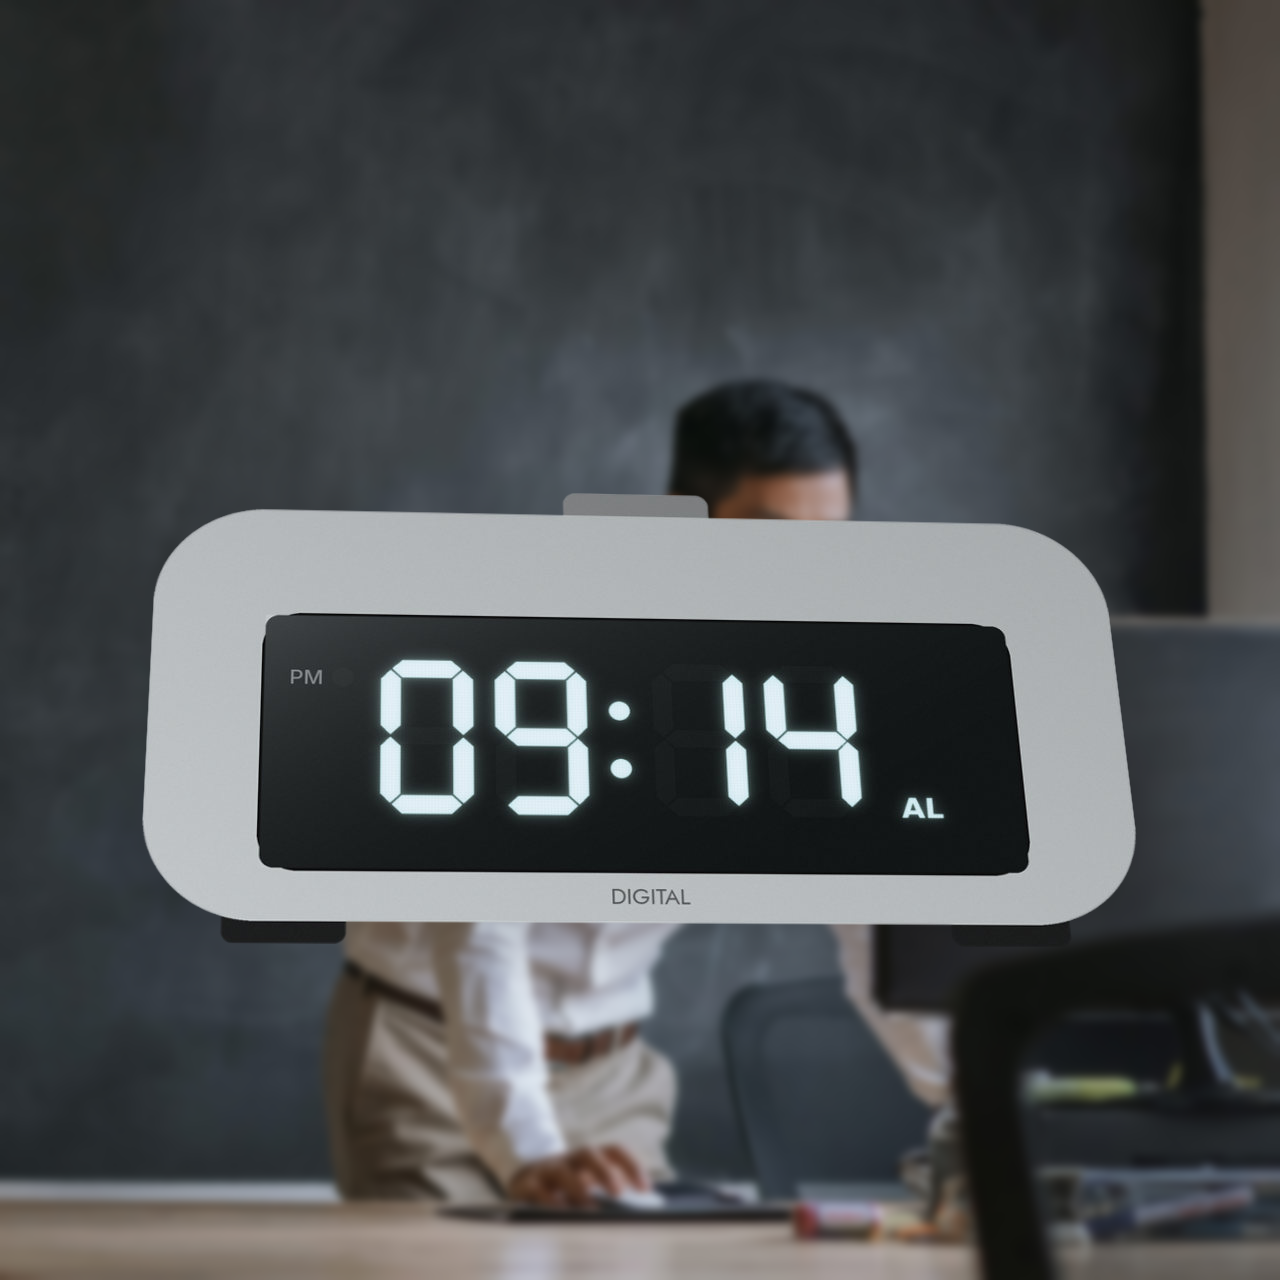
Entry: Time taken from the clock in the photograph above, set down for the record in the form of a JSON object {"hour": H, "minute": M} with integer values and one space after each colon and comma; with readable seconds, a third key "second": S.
{"hour": 9, "minute": 14}
